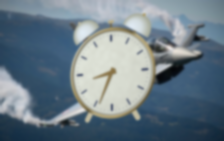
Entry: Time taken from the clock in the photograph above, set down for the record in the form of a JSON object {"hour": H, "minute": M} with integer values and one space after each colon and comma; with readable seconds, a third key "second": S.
{"hour": 8, "minute": 34}
